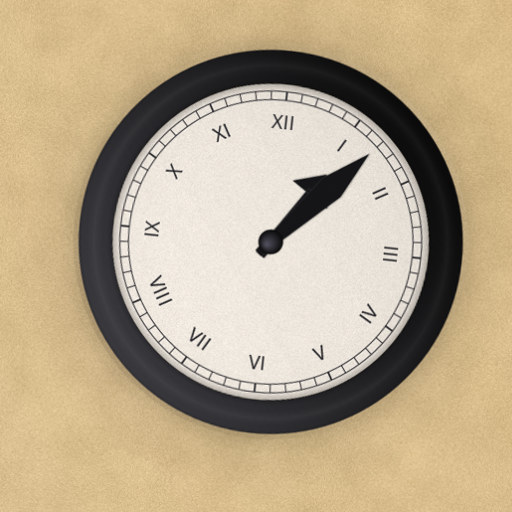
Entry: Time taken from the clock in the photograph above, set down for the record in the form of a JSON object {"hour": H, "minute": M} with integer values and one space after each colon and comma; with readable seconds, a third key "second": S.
{"hour": 1, "minute": 7}
